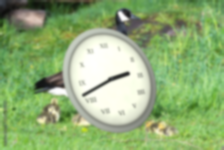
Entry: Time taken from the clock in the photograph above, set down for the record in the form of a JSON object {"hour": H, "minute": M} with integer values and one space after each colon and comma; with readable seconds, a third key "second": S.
{"hour": 2, "minute": 42}
